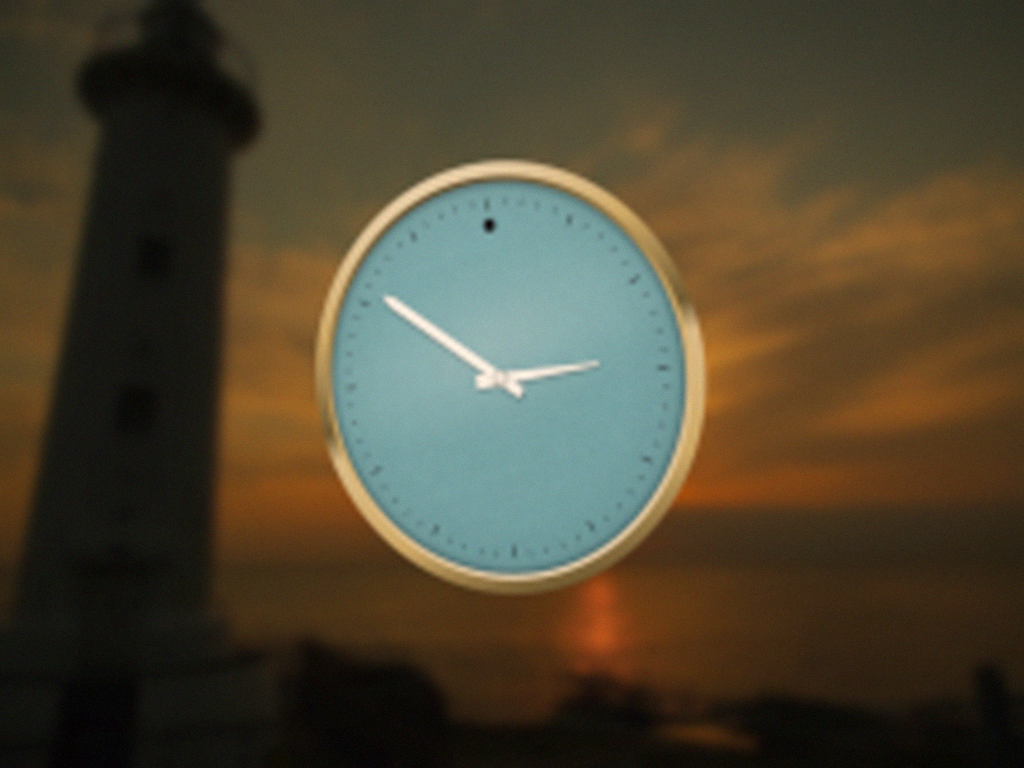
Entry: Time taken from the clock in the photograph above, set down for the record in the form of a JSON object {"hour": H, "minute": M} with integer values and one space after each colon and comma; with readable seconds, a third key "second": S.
{"hour": 2, "minute": 51}
